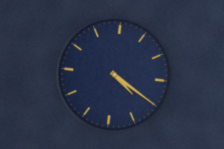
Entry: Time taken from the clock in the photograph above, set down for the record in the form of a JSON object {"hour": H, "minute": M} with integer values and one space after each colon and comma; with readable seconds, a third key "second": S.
{"hour": 4, "minute": 20}
